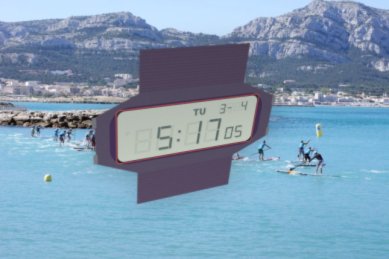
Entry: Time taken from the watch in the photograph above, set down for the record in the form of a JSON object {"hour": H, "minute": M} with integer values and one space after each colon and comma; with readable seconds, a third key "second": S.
{"hour": 5, "minute": 17, "second": 5}
